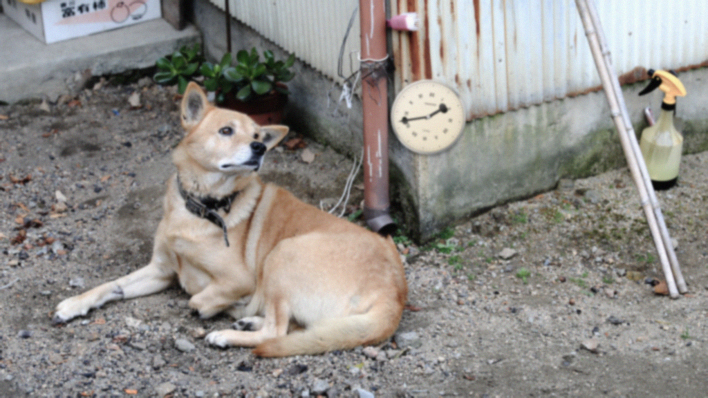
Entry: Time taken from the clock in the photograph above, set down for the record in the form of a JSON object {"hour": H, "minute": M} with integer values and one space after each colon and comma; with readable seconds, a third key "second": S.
{"hour": 1, "minute": 42}
